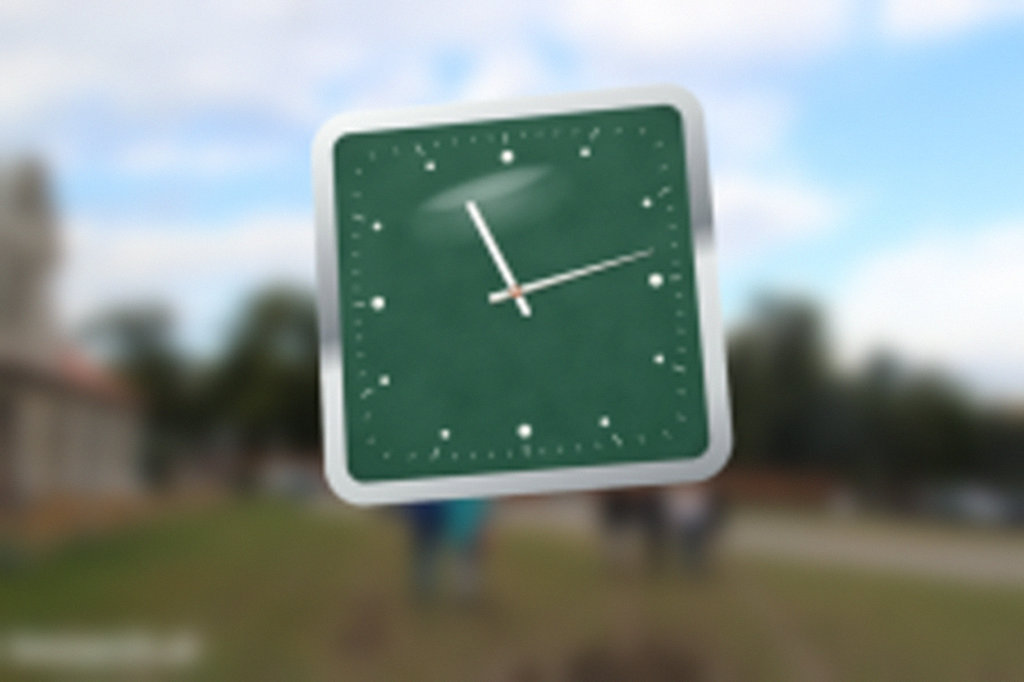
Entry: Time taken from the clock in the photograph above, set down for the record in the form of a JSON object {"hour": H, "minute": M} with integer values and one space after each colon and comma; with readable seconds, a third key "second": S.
{"hour": 11, "minute": 13}
